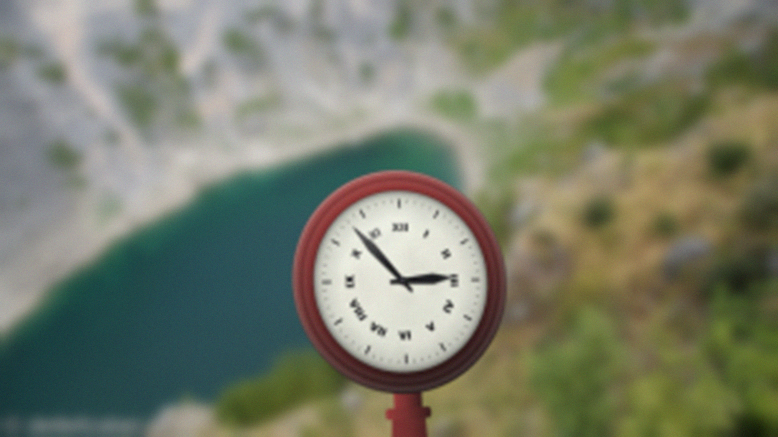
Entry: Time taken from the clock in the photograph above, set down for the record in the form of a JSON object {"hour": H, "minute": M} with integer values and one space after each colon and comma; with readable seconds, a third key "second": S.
{"hour": 2, "minute": 53}
